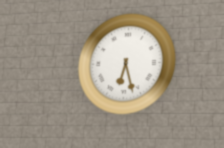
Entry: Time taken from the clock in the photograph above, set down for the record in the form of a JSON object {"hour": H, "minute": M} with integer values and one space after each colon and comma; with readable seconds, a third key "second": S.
{"hour": 6, "minute": 27}
